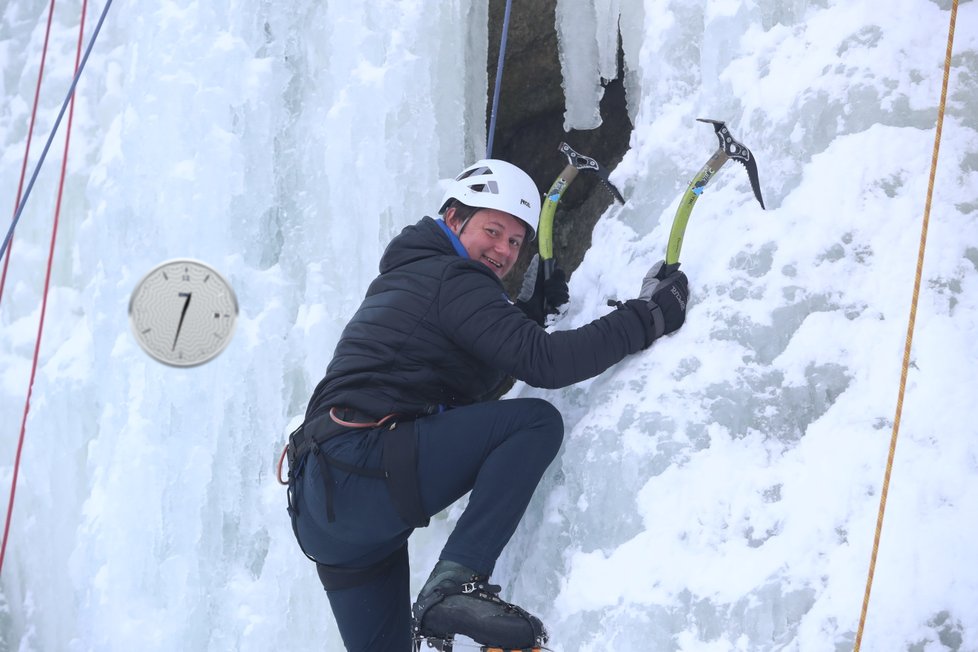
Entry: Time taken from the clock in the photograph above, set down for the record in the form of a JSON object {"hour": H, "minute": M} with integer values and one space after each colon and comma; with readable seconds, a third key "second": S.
{"hour": 12, "minute": 32}
